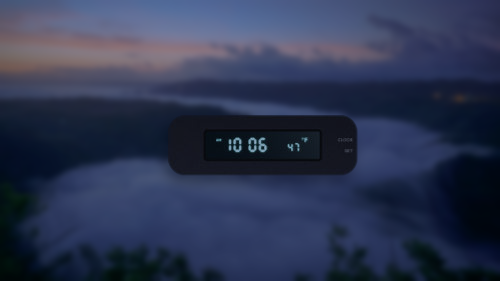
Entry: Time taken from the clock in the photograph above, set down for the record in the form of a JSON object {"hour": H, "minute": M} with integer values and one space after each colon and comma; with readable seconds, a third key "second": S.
{"hour": 10, "minute": 6}
